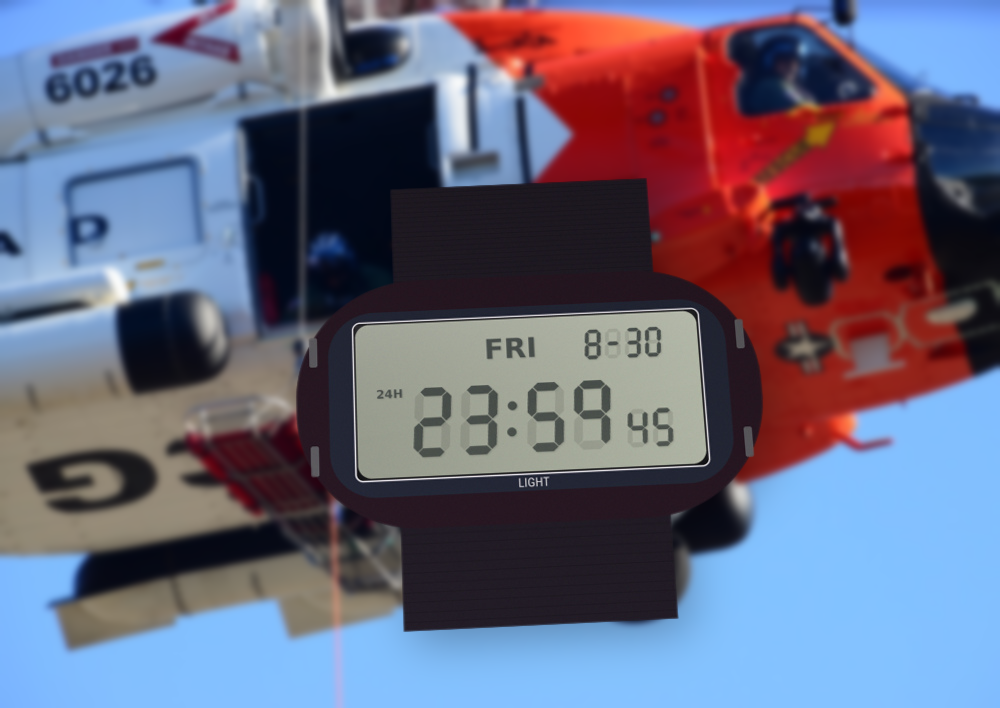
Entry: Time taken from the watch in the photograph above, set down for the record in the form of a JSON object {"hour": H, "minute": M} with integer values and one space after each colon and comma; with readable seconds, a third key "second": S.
{"hour": 23, "minute": 59, "second": 45}
